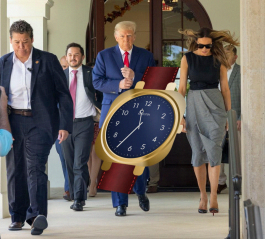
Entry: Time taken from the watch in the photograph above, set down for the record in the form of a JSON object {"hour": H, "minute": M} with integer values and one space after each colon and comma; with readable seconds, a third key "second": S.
{"hour": 11, "minute": 35}
